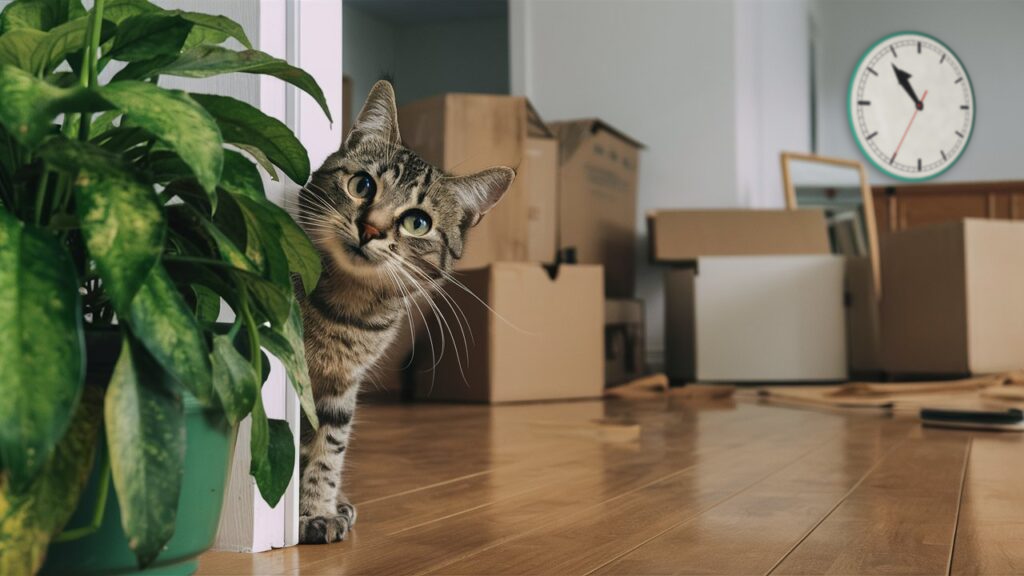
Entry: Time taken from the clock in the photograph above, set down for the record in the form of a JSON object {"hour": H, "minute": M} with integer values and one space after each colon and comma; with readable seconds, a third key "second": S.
{"hour": 10, "minute": 53, "second": 35}
